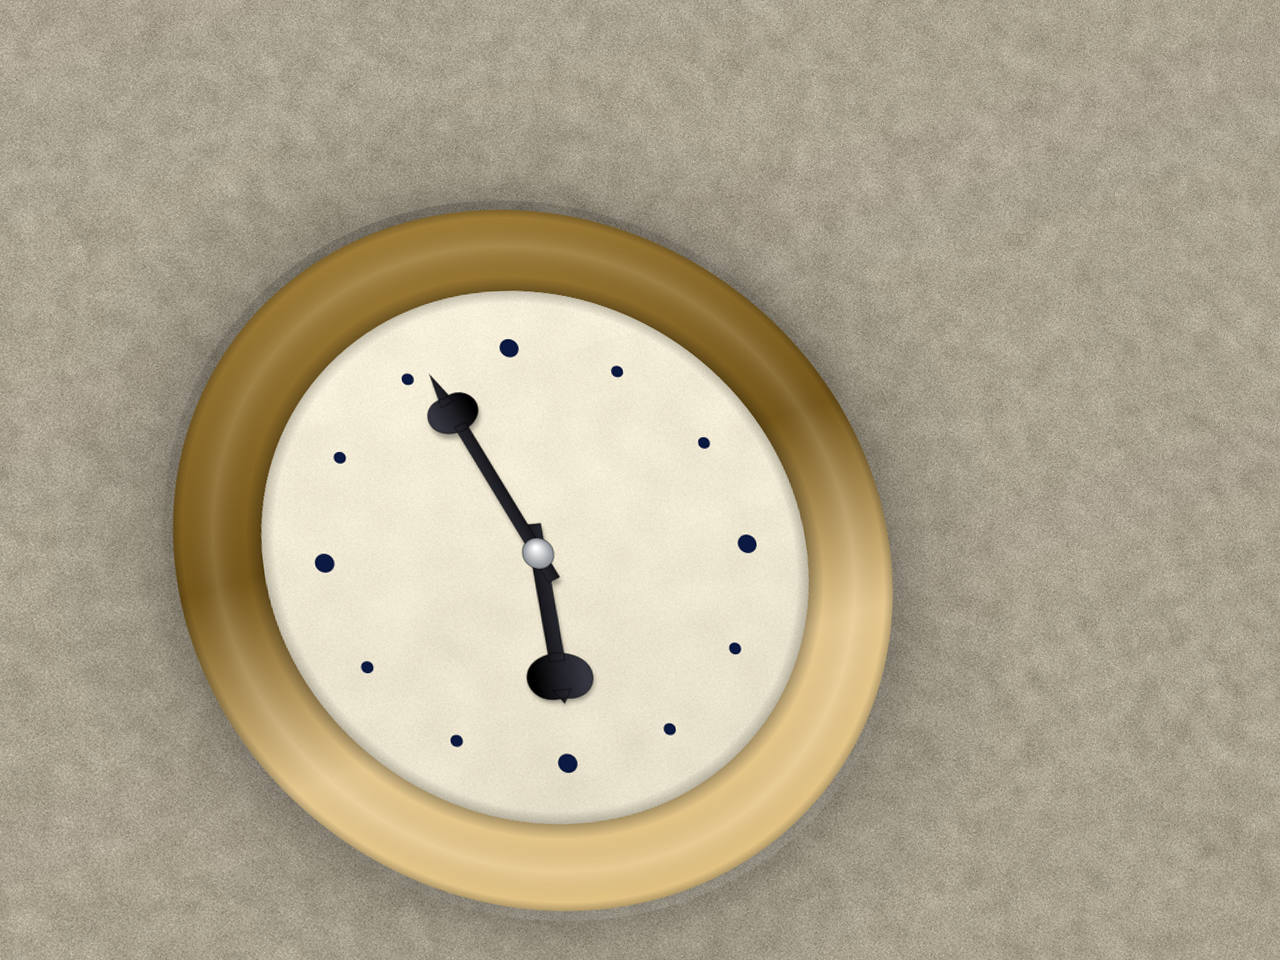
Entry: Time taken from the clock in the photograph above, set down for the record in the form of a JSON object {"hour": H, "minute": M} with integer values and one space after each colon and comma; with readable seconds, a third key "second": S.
{"hour": 5, "minute": 56}
